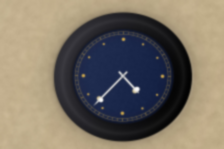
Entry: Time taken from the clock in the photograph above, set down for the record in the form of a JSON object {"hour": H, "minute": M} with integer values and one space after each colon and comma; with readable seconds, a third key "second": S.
{"hour": 4, "minute": 37}
